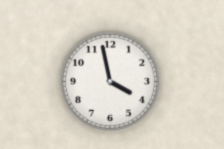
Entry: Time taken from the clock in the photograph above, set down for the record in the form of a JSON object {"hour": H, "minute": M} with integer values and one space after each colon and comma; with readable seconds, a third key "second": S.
{"hour": 3, "minute": 58}
